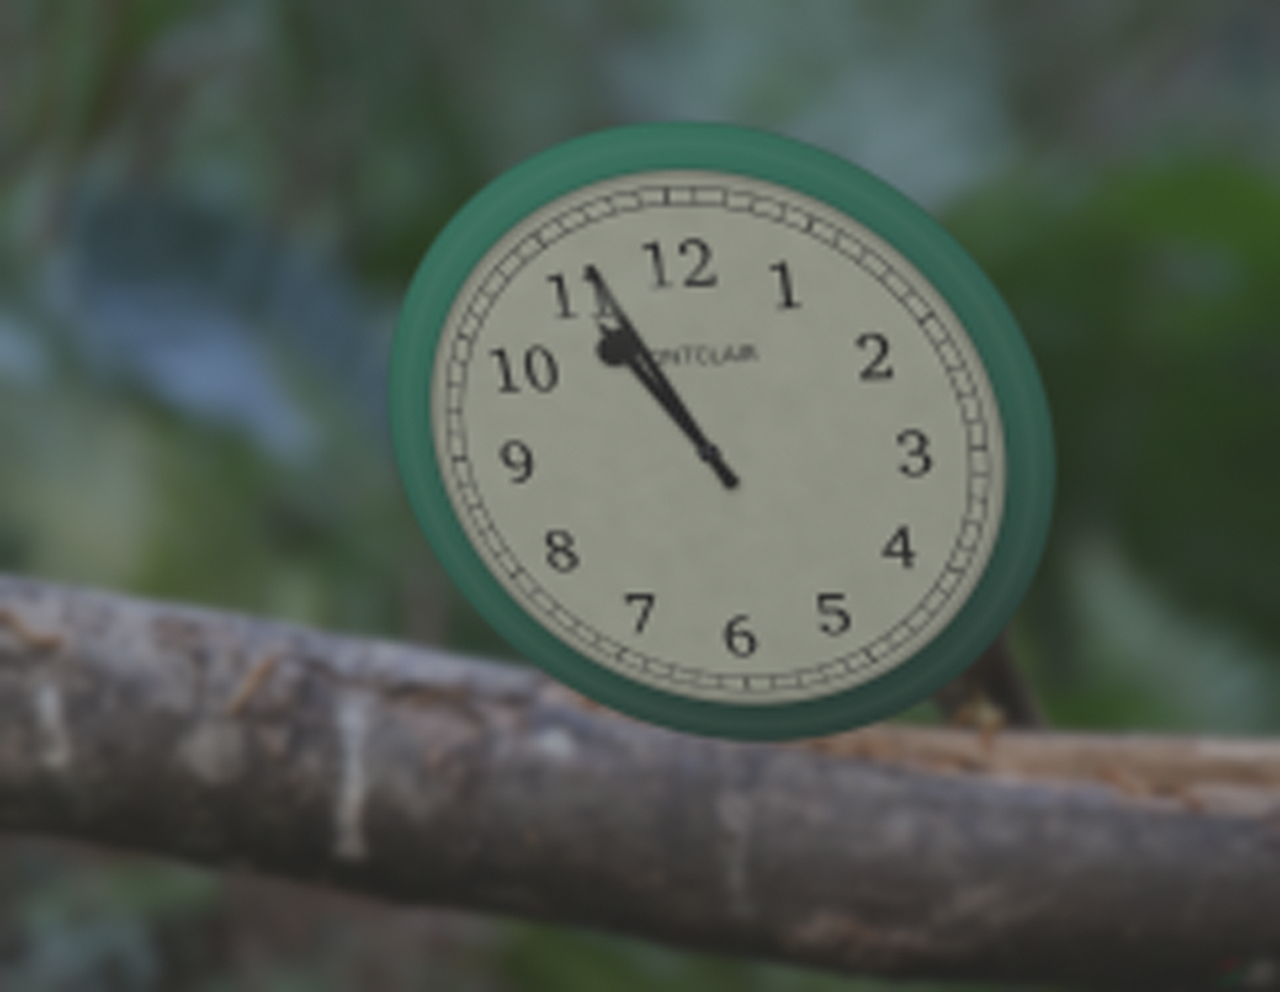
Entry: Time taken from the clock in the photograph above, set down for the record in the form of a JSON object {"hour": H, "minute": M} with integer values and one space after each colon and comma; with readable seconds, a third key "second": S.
{"hour": 10, "minute": 56}
